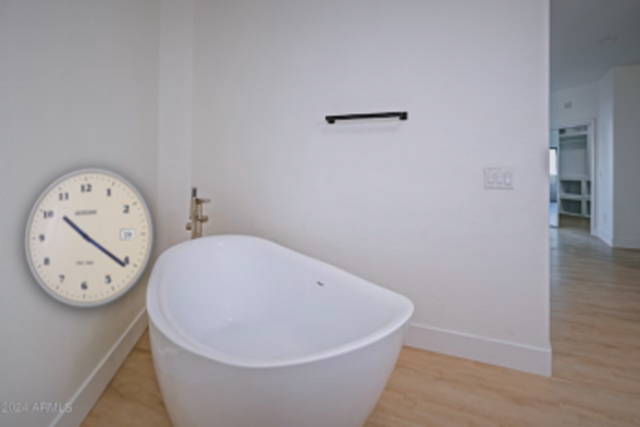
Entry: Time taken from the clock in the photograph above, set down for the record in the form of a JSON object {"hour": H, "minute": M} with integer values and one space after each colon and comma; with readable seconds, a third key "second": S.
{"hour": 10, "minute": 21}
